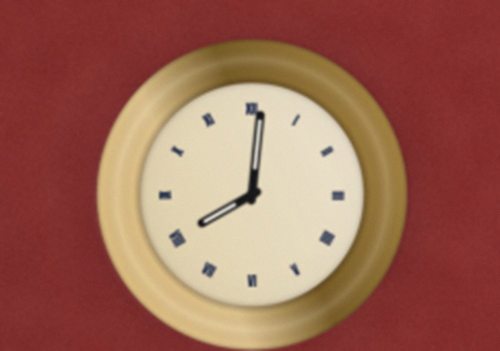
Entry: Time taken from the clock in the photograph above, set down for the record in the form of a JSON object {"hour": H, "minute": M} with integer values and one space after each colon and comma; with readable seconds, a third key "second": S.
{"hour": 8, "minute": 1}
